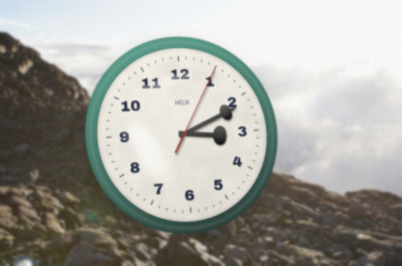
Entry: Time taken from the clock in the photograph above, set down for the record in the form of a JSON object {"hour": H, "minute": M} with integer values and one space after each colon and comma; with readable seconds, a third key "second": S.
{"hour": 3, "minute": 11, "second": 5}
